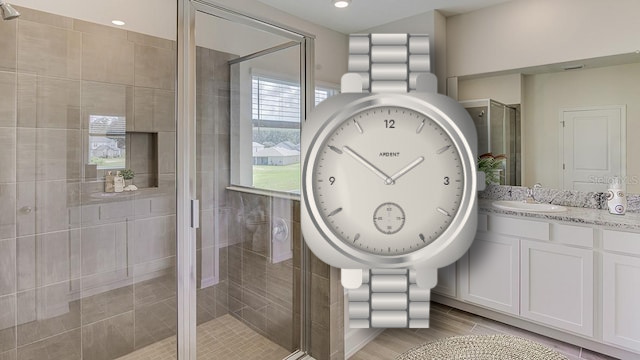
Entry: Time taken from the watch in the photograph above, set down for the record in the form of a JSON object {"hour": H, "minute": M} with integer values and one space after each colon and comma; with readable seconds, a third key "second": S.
{"hour": 1, "minute": 51}
